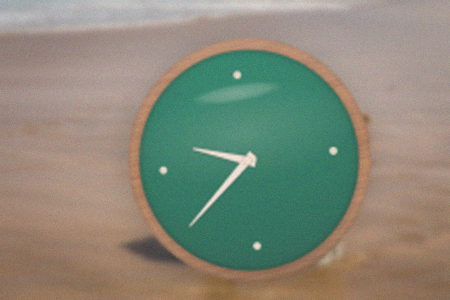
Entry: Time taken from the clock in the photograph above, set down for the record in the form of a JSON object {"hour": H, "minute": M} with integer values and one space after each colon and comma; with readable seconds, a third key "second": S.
{"hour": 9, "minute": 38}
